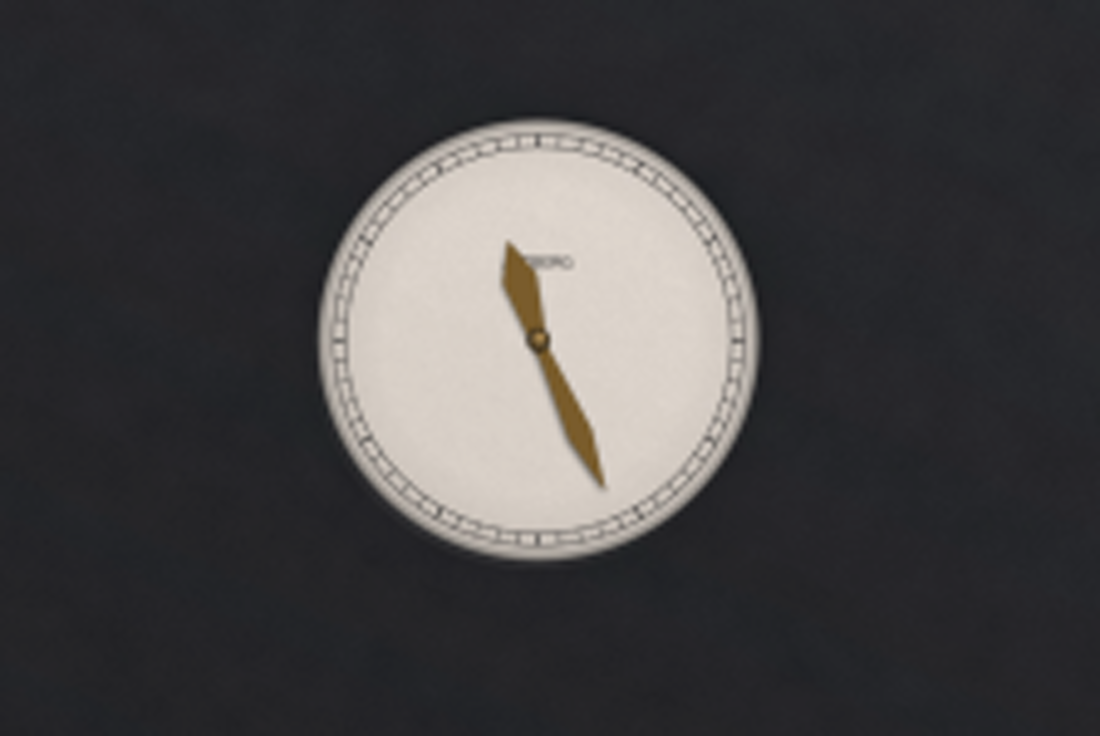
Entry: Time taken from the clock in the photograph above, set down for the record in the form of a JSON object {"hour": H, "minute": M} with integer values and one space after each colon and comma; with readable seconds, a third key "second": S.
{"hour": 11, "minute": 26}
